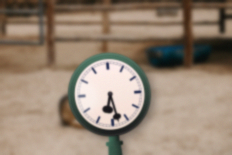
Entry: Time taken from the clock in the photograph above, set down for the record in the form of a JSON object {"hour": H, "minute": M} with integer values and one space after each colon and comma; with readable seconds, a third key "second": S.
{"hour": 6, "minute": 28}
